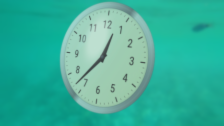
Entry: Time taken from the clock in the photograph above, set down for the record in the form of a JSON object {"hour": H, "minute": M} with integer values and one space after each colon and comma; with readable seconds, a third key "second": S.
{"hour": 12, "minute": 37}
